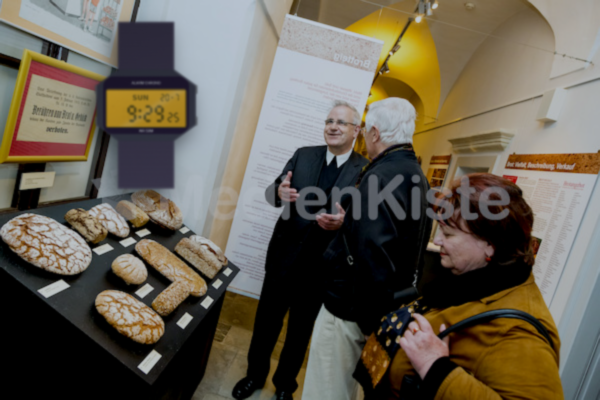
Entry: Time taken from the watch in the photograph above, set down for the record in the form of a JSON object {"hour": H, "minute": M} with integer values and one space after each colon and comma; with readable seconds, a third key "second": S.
{"hour": 9, "minute": 29}
